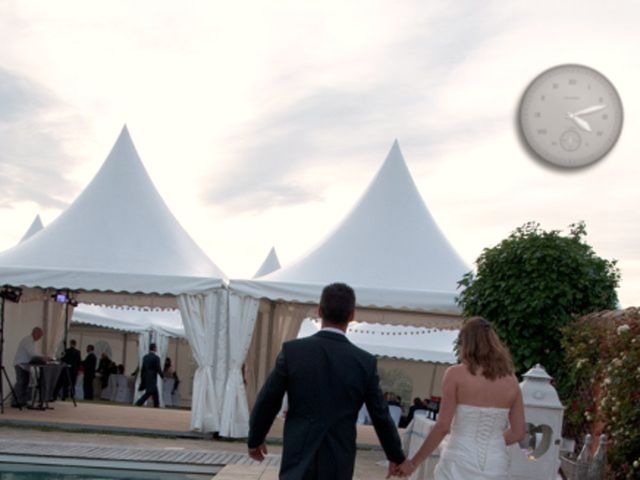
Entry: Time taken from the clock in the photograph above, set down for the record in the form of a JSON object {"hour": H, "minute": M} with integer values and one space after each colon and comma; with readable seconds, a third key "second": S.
{"hour": 4, "minute": 12}
